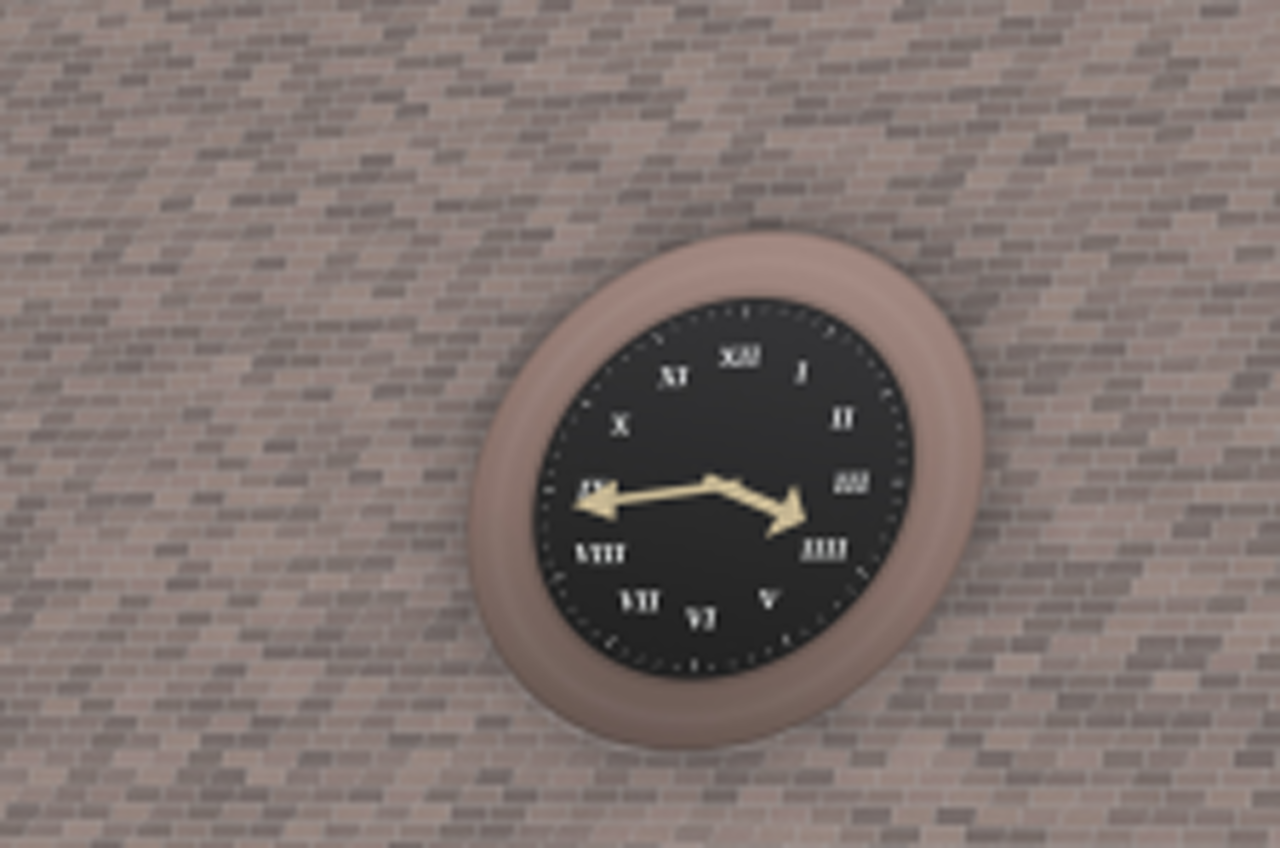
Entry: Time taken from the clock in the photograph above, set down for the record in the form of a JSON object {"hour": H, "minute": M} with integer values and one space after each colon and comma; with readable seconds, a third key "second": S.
{"hour": 3, "minute": 44}
